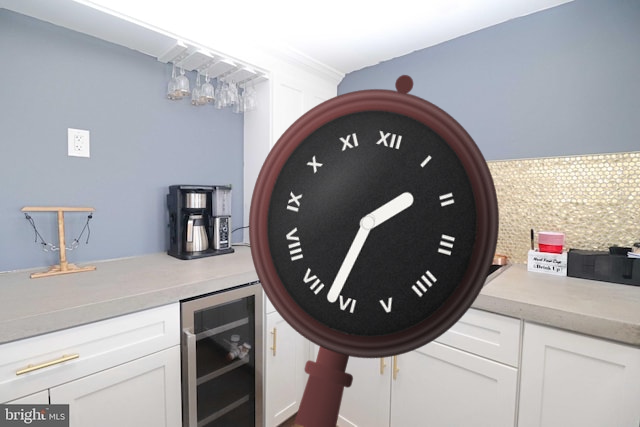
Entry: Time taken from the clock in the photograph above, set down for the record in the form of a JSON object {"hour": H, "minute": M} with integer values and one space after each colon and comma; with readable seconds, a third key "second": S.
{"hour": 1, "minute": 32}
